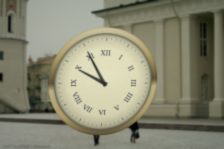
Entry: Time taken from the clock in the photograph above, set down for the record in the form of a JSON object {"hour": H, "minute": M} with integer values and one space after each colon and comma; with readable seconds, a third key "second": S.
{"hour": 9, "minute": 55}
